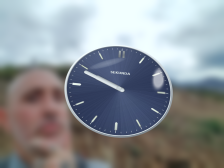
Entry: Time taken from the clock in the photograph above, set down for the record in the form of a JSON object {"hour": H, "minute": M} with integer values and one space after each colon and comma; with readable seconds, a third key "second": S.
{"hour": 9, "minute": 49}
